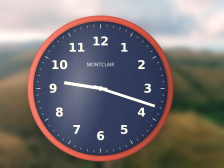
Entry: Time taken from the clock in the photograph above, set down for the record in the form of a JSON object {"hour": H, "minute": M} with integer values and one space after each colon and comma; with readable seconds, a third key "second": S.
{"hour": 9, "minute": 18}
